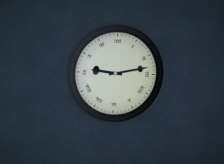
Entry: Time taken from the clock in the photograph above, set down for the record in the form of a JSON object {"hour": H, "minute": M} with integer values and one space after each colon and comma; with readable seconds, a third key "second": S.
{"hour": 9, "minute": 13}
